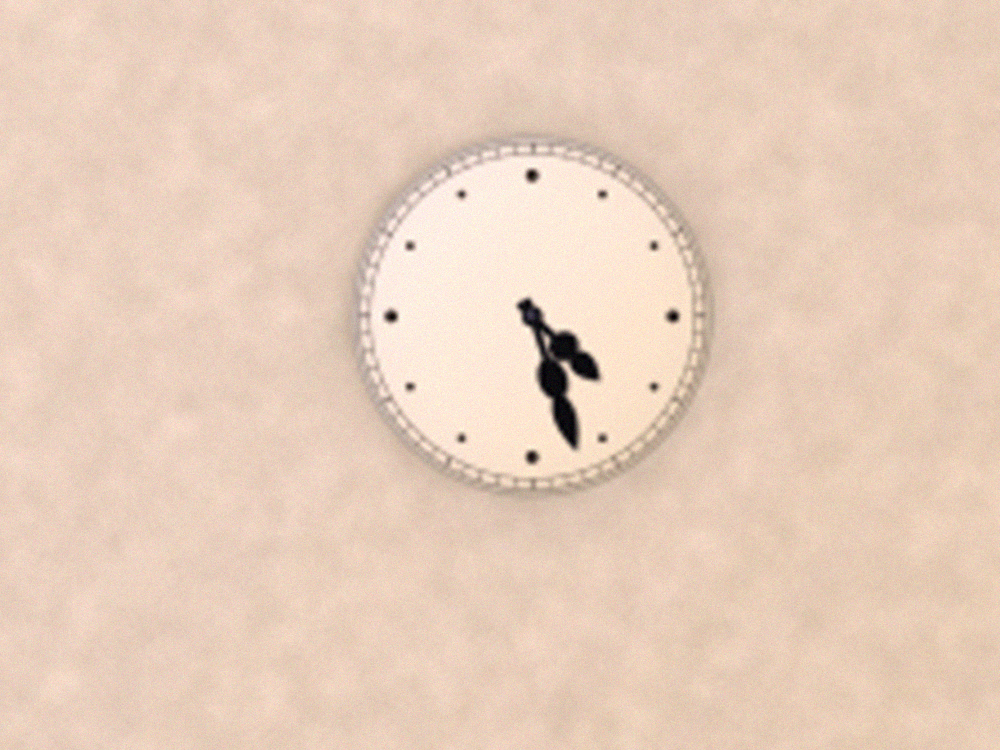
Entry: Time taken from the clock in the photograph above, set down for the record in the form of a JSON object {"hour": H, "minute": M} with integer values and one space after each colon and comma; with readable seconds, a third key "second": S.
{"hour": 4, "minute": 27}
